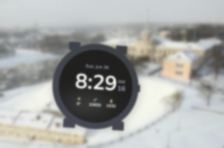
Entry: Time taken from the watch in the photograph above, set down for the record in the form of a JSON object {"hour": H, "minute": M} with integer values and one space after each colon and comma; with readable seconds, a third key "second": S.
{"hour": 8, "minute": 29}
